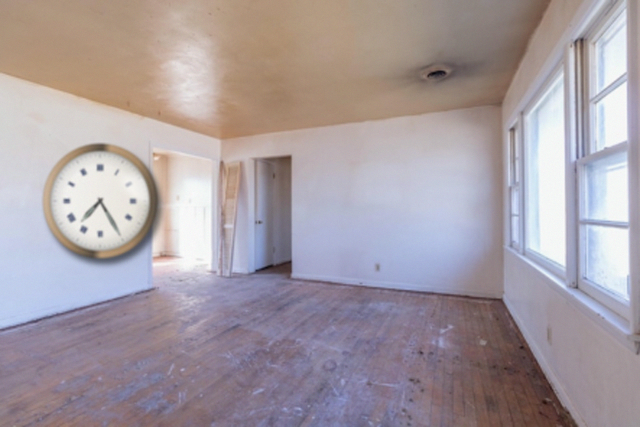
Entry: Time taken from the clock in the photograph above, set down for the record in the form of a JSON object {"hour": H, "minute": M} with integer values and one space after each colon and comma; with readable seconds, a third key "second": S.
{"hour": 7, "minute": 25}
